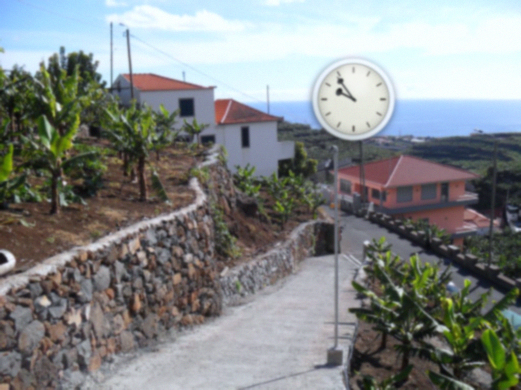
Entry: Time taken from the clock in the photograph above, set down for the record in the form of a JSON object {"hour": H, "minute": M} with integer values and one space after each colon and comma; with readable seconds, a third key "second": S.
{"hour": 9, "minute": 54}
